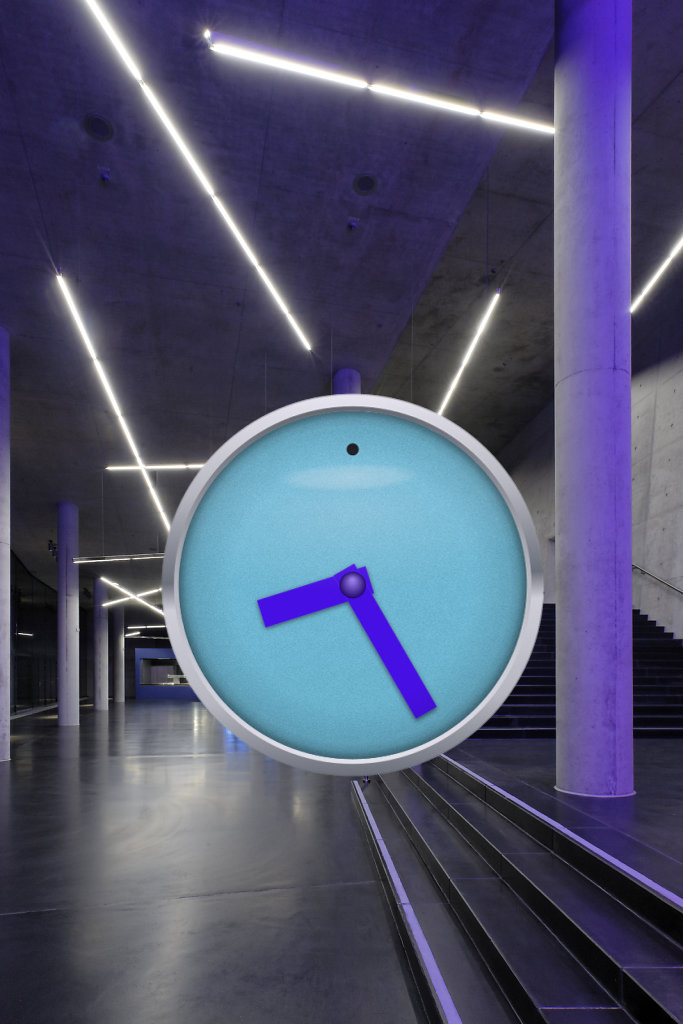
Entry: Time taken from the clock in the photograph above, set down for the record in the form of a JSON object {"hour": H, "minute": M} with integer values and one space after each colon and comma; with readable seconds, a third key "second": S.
{"hour": 8, "minute": 25}
